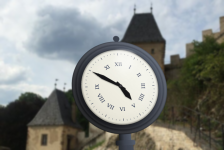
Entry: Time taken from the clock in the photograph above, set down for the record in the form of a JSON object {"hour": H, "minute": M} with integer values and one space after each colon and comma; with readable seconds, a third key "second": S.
{"hour": 4, "minute": 50}
